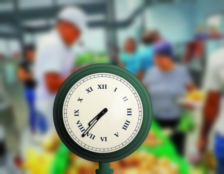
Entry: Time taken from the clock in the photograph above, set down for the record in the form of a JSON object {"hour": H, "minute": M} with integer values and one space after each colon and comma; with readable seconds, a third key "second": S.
{"hour": 7, "minute": 37}
